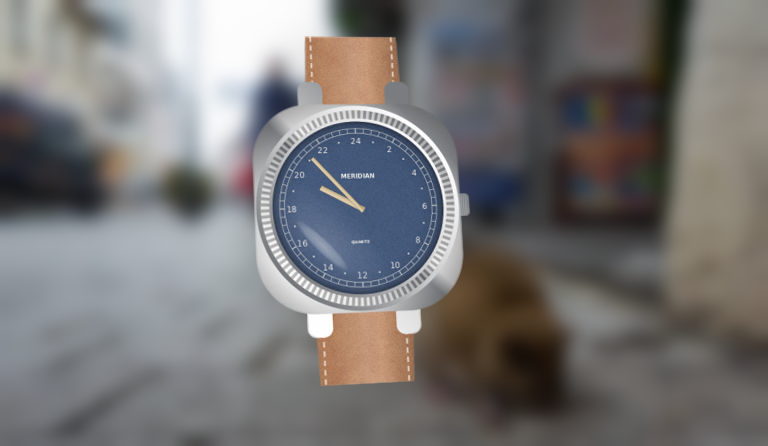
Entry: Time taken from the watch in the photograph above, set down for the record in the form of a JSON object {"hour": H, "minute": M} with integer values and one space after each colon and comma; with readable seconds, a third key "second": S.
{"hour": 19, "minute": 53}
